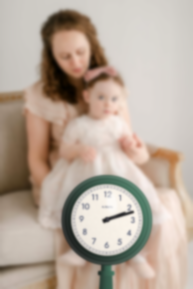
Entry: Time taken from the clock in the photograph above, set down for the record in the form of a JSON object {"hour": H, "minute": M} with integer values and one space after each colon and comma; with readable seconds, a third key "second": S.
{"hour": 2, "minute": 12}
